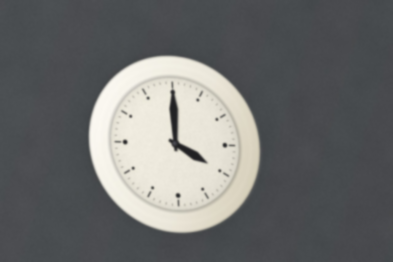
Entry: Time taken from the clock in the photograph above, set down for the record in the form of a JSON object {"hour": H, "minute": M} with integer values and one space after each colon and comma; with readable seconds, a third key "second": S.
{"hour": 4, "minute": 0}
